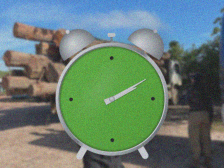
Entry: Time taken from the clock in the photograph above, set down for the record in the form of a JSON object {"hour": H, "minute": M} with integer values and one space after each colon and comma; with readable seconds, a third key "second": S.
{"hour": 2, "minute": 10}
